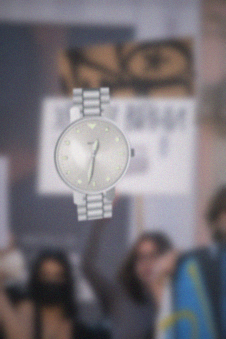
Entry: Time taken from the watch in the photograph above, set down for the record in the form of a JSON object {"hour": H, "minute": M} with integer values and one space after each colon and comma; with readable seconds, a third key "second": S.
{"hour": 12, "minute": 32}
